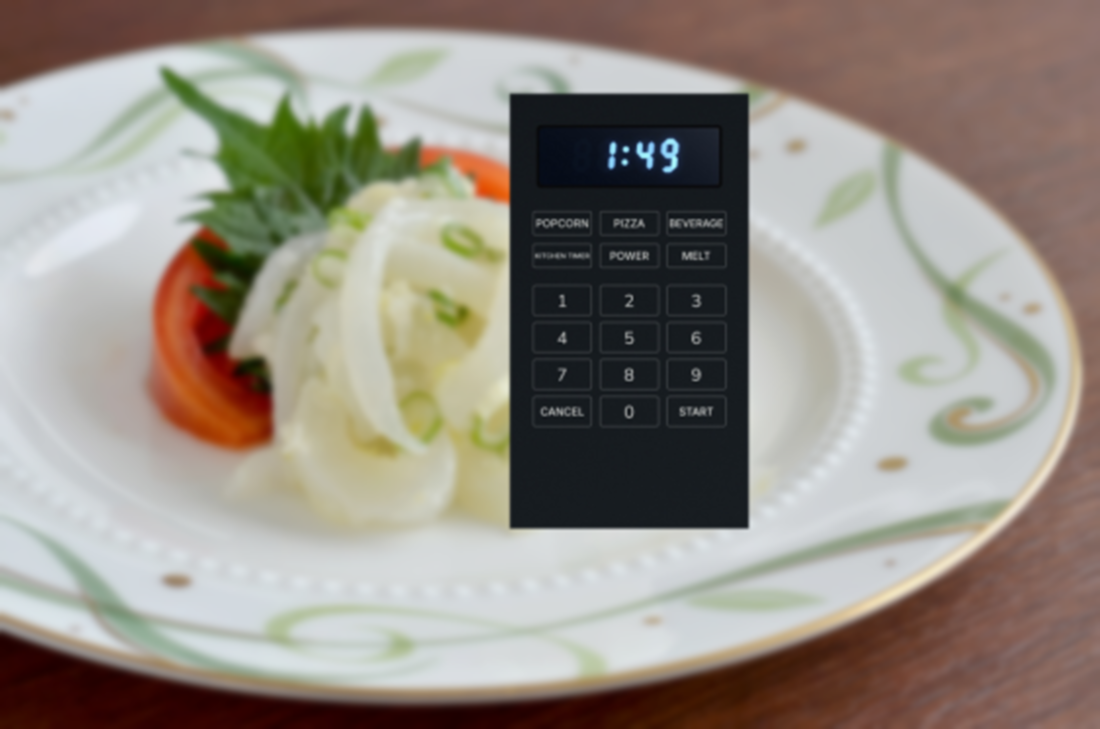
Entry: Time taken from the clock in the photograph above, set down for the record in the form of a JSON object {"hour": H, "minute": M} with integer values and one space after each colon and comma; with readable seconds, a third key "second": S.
{"hour": 1, "minute": 49}
